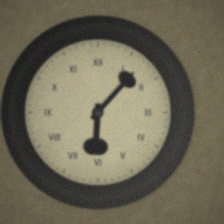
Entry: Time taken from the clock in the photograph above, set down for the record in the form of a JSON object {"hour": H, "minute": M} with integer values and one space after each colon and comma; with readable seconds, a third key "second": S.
{"hour": 6, "minute": 7}
